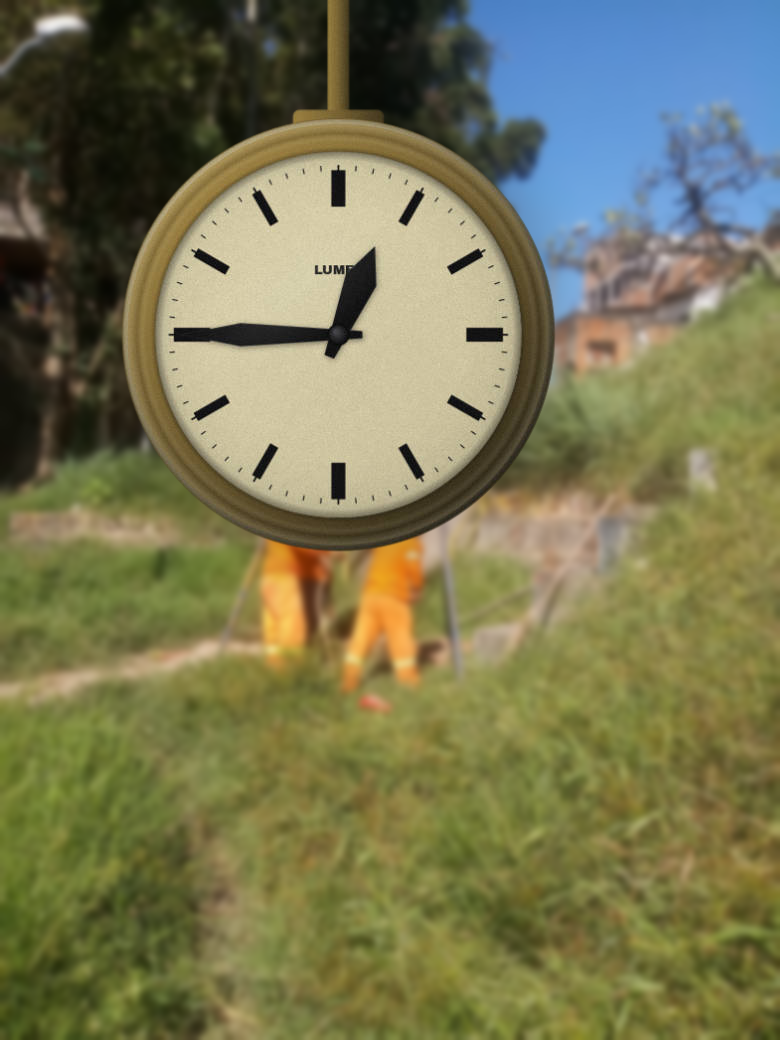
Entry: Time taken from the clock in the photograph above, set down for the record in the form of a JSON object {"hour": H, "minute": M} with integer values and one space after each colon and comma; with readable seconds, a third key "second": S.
{"hour": 12, "minute": 45}
